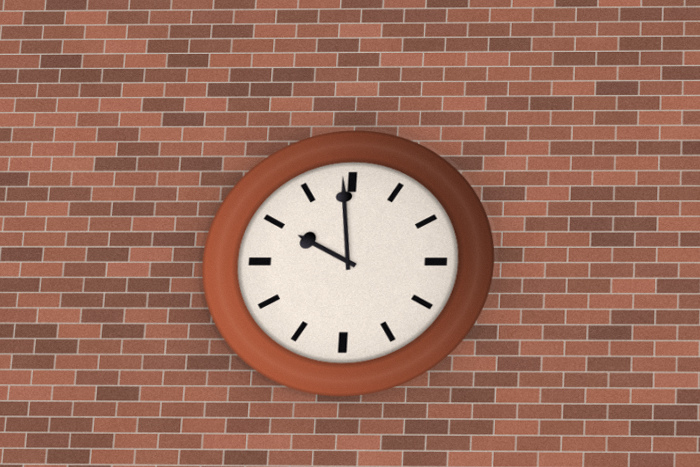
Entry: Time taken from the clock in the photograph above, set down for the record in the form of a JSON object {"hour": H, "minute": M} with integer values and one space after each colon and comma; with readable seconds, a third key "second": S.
{"hour": 9, "minute": 59}
